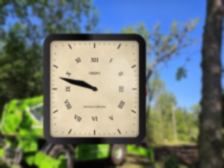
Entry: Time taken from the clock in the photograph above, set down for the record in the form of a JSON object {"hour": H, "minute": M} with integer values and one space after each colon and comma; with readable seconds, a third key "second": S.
{"hour": 9, "minute": 48}
